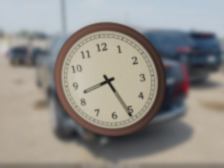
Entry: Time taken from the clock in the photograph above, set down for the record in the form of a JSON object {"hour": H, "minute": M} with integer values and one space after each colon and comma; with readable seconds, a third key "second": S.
{"hour": 8, "minute": 26}
